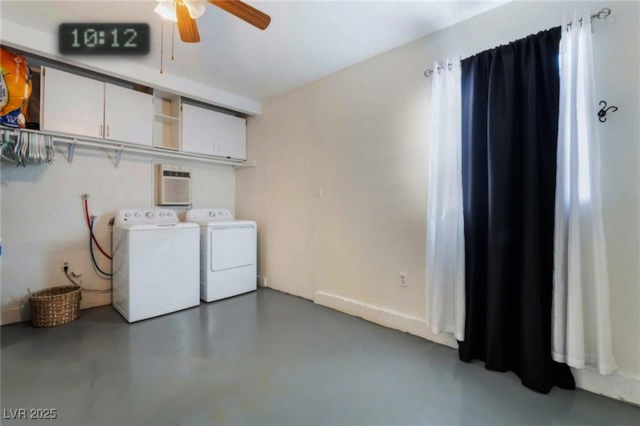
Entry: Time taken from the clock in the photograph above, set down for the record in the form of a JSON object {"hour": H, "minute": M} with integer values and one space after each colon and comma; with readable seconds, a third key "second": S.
{"hour": 10, "minute": 12}
